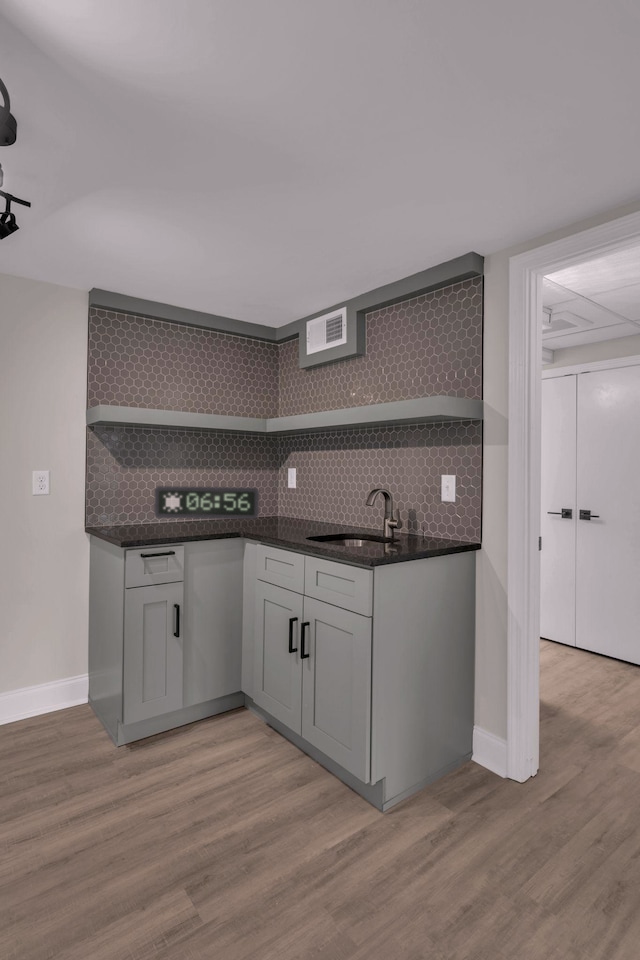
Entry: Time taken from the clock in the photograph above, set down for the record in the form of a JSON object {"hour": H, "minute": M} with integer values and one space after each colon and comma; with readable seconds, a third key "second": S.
{"hour": 6, "minute": 56}
